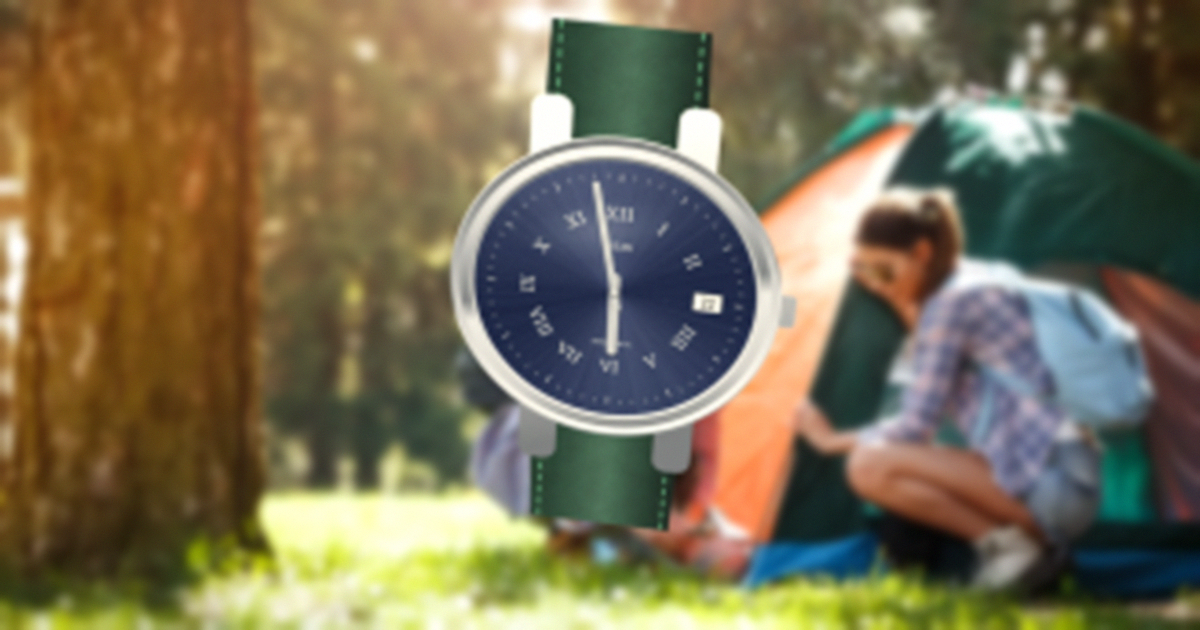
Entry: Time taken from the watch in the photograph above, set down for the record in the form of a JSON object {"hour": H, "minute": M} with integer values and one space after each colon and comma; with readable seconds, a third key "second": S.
{"hour": 5, "minute": 58}
